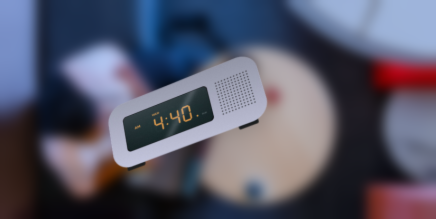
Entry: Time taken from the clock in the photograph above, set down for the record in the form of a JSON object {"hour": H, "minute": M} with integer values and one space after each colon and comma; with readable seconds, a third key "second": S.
{"hour": 4, "minute": 40}
